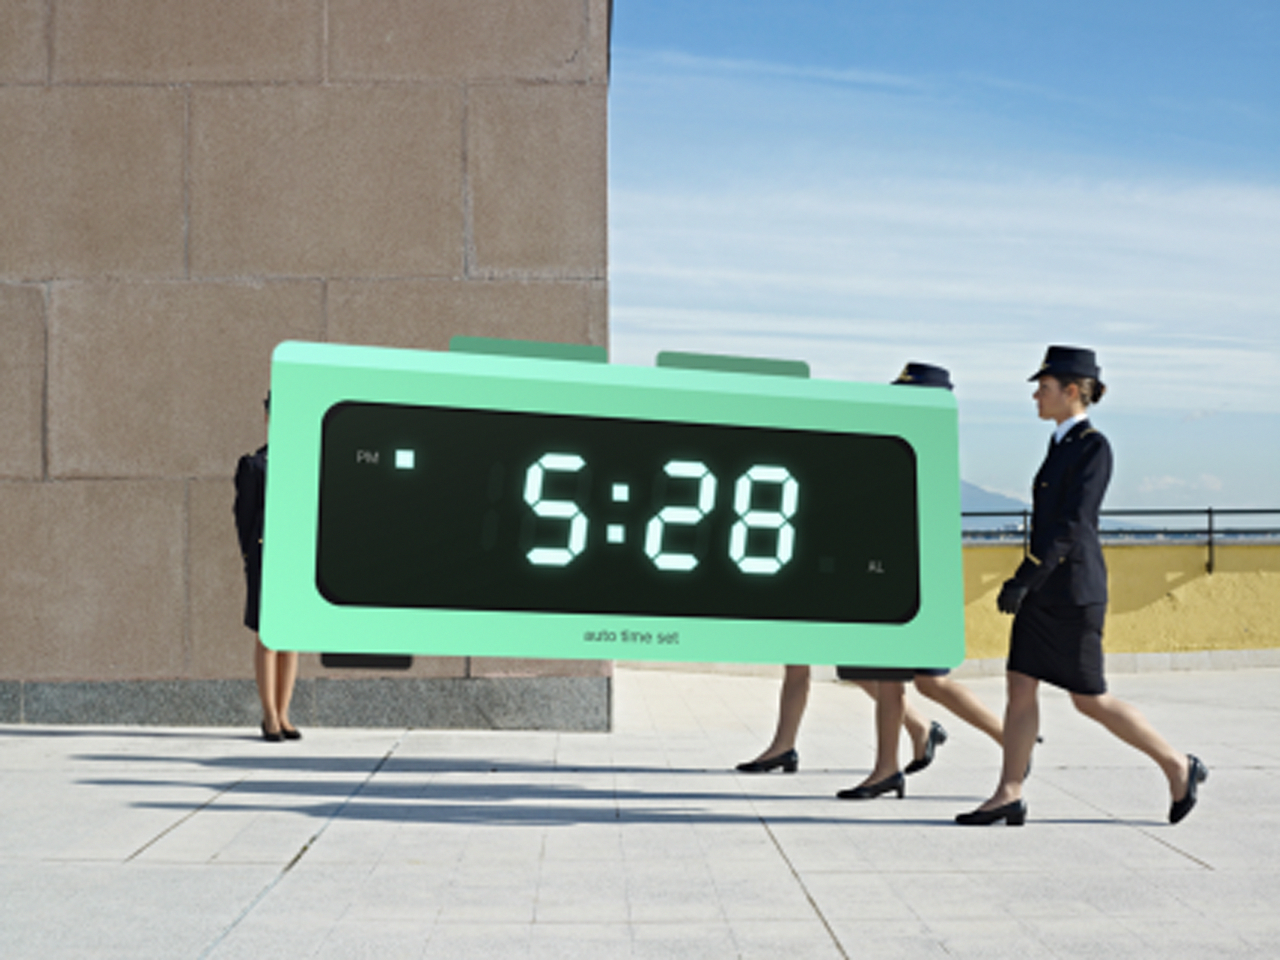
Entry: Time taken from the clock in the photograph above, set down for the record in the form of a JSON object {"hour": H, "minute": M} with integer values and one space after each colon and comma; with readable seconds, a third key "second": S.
{"hour": 5, "minute": 28}
